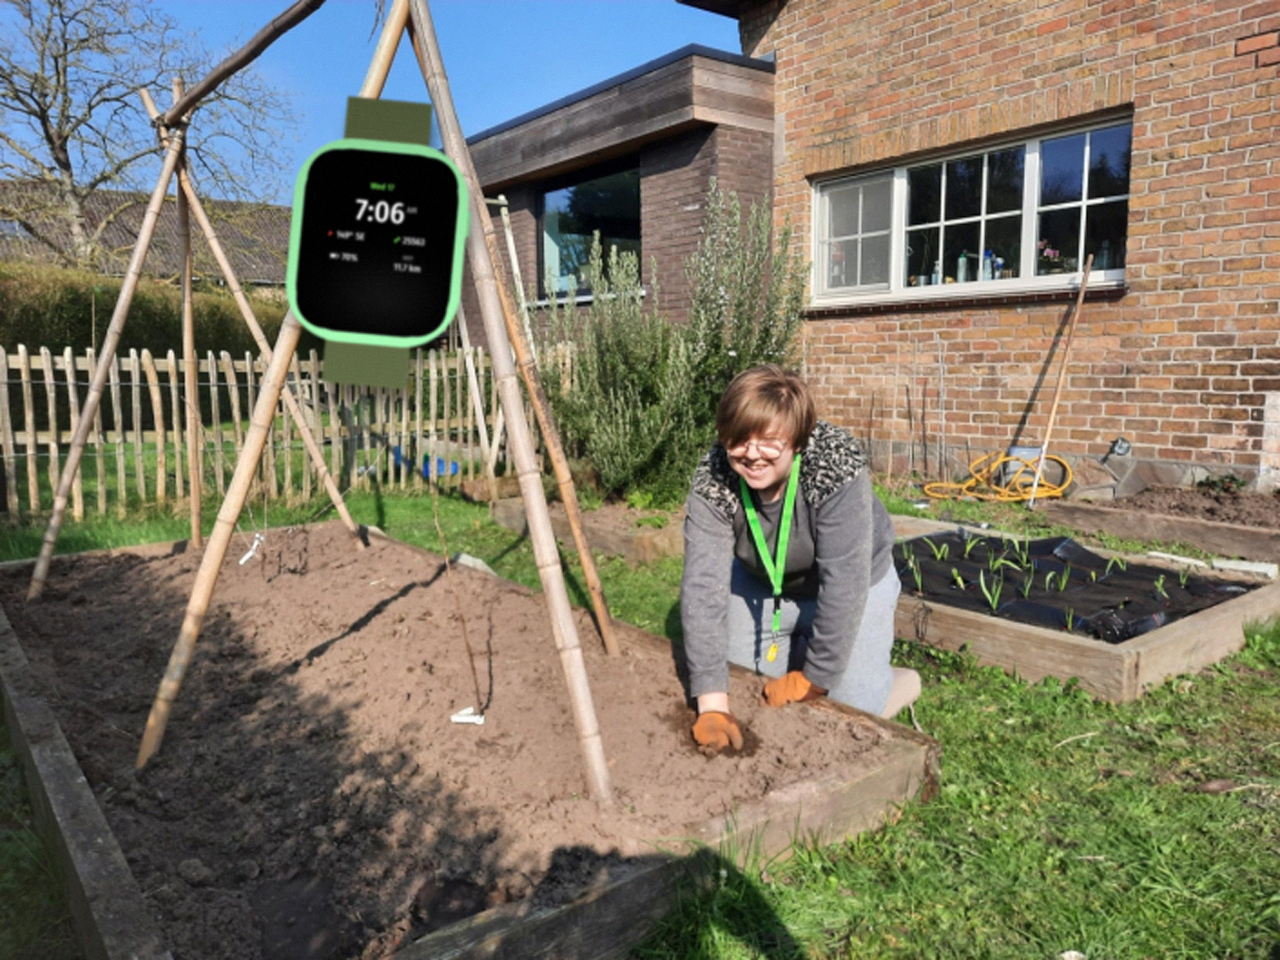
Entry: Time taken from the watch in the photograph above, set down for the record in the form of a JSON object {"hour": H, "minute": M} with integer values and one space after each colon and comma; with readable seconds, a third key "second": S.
{"hour": 7, "minute": 6}
